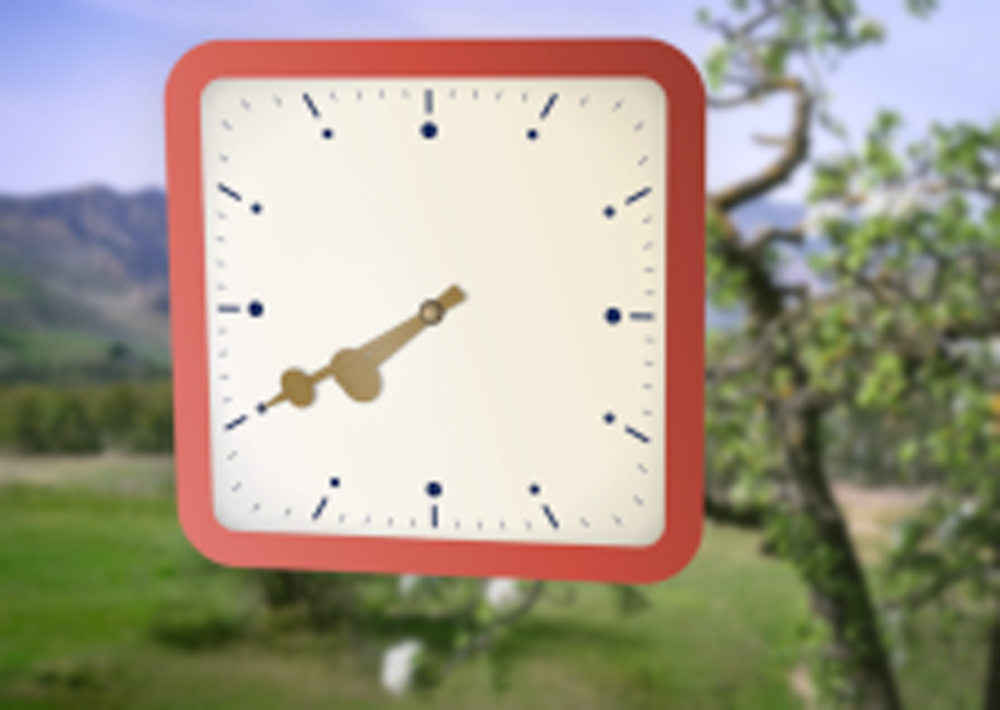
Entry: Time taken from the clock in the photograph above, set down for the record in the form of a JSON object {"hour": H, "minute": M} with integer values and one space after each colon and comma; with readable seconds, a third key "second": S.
{"hour": 7, "minute": 40}
